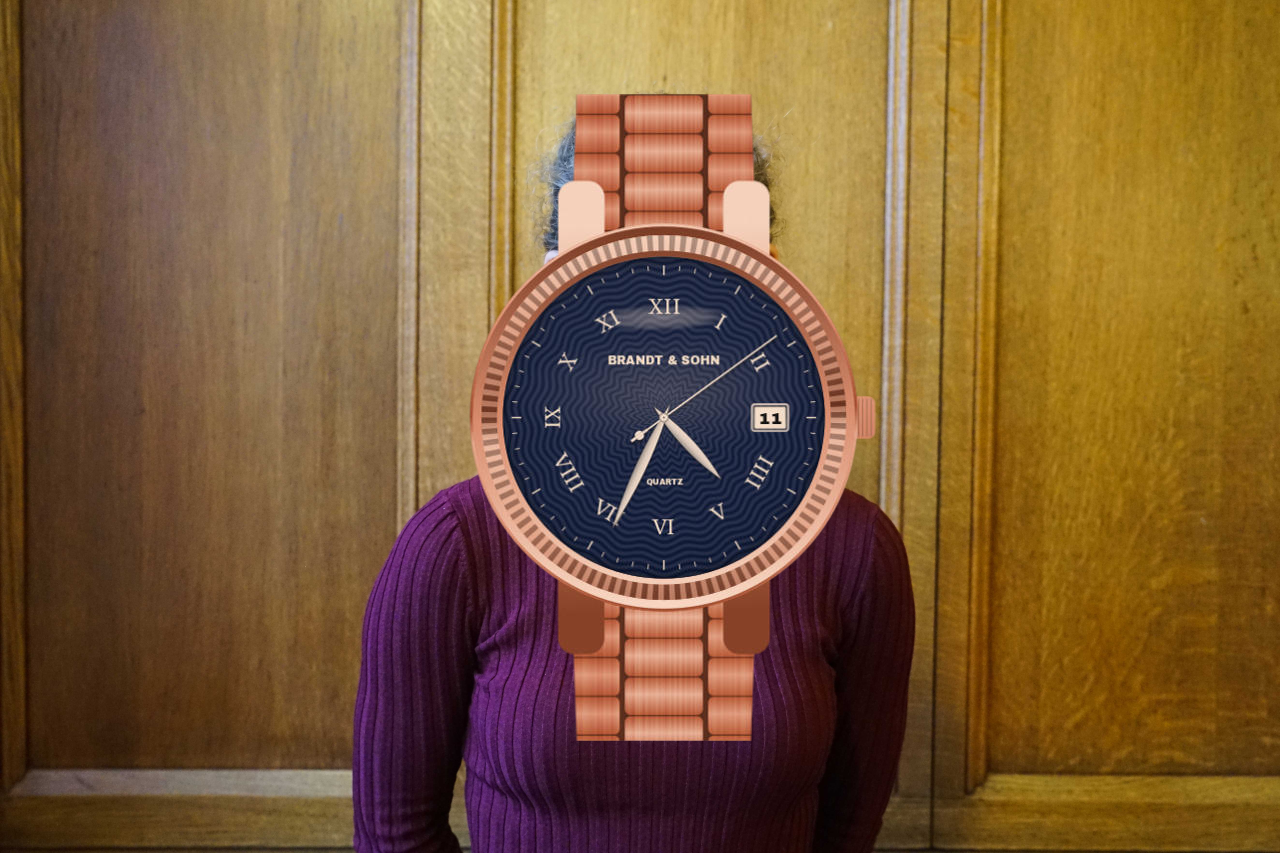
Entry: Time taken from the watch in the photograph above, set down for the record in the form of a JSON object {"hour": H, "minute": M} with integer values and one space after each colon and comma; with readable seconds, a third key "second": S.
{"hour": 4, "minute": 34, "second": 9}
